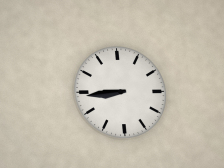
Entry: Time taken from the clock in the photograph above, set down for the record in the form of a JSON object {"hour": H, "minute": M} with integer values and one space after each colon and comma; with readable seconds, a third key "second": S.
{"hour": 8, "minute": 44}
